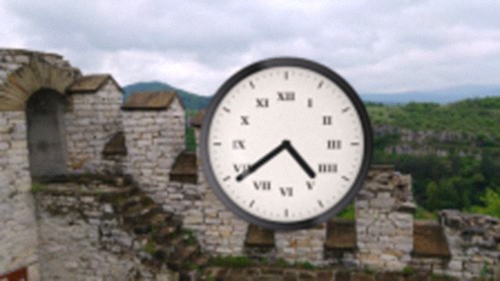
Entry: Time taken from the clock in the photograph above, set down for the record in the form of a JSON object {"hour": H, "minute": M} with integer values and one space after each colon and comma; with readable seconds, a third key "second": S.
{"hour": 4, "minute": 39}
